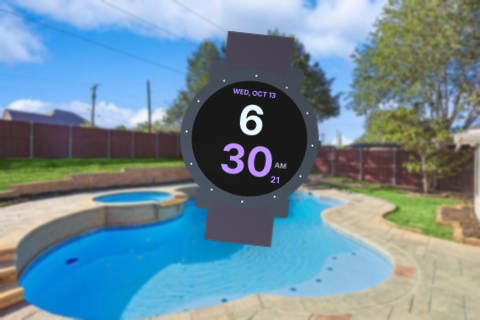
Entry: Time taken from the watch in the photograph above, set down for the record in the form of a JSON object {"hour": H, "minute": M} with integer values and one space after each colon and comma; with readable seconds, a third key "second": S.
{"hour": 6, "minute": 30, "second": 21}
